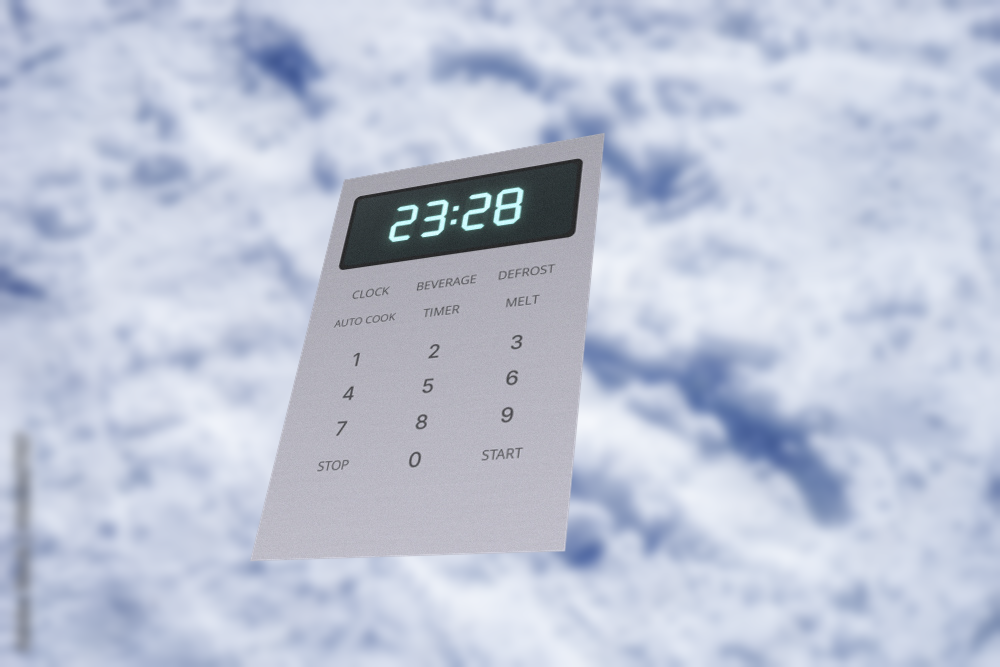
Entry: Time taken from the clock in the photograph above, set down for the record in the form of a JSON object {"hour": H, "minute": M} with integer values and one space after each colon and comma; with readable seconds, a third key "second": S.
{"hour": 23, "minute": 28}
